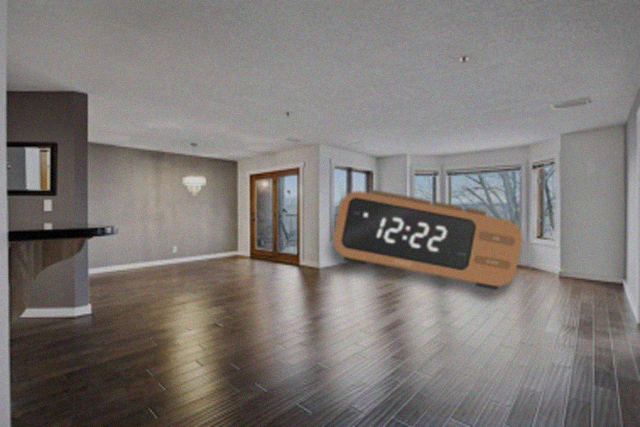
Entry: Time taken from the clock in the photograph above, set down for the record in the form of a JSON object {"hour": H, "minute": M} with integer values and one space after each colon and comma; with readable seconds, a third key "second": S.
{"hour": 12, "minute": 22}
